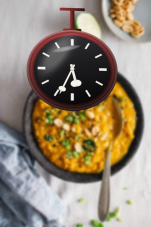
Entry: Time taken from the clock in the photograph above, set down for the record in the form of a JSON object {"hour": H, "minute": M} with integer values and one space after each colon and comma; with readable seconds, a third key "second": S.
{"hour": 5, "minute": 34}
